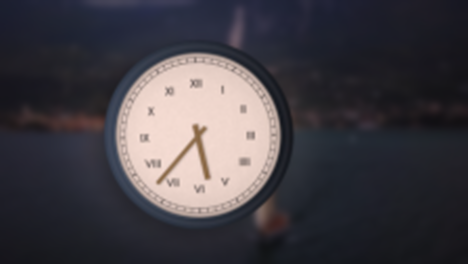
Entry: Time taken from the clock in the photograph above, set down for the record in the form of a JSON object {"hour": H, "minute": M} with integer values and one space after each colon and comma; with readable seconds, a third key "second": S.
{"hour": 5, "minute": 37}
